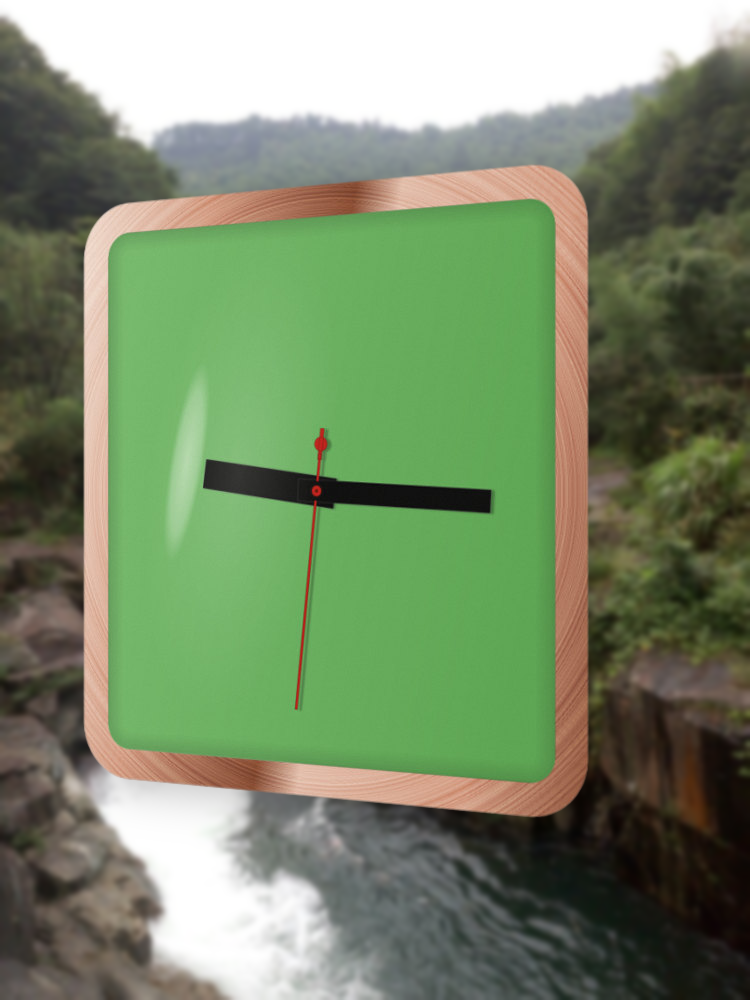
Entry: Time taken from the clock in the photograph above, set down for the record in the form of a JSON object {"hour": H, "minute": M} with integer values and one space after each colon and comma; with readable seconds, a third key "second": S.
{"hour": 9, "minute": 15, "second": 31}
